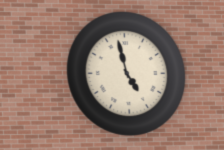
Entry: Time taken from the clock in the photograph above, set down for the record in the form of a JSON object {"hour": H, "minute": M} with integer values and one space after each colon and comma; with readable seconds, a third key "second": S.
{"hour": 4, "minute": 58}
